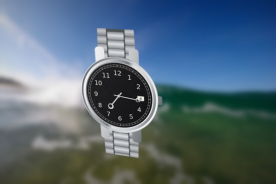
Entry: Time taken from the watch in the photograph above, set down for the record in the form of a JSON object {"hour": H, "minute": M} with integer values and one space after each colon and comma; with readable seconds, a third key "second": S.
{"hour": 7, "minute": 16}
